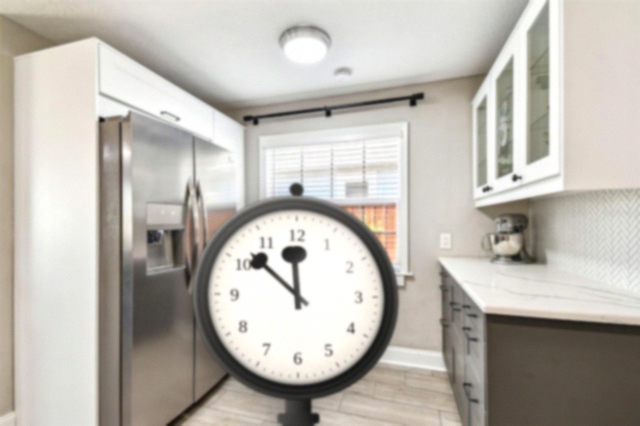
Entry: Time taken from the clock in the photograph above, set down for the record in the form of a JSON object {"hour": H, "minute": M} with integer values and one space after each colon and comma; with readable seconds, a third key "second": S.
{"hour": 11, "minute": 52}
